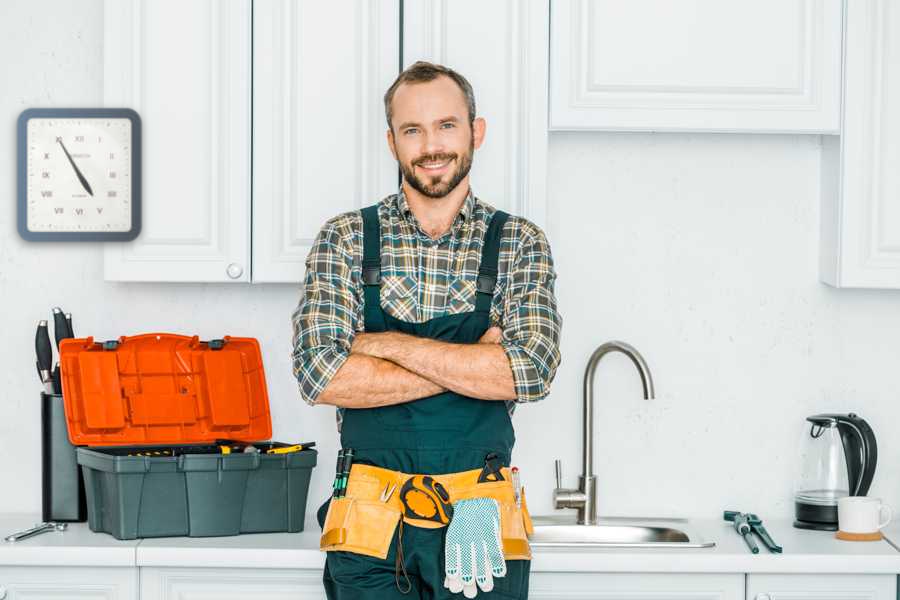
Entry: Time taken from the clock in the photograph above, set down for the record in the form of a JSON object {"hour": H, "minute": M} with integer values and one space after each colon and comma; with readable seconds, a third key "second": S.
{"hour": 4, "minute": 55}
